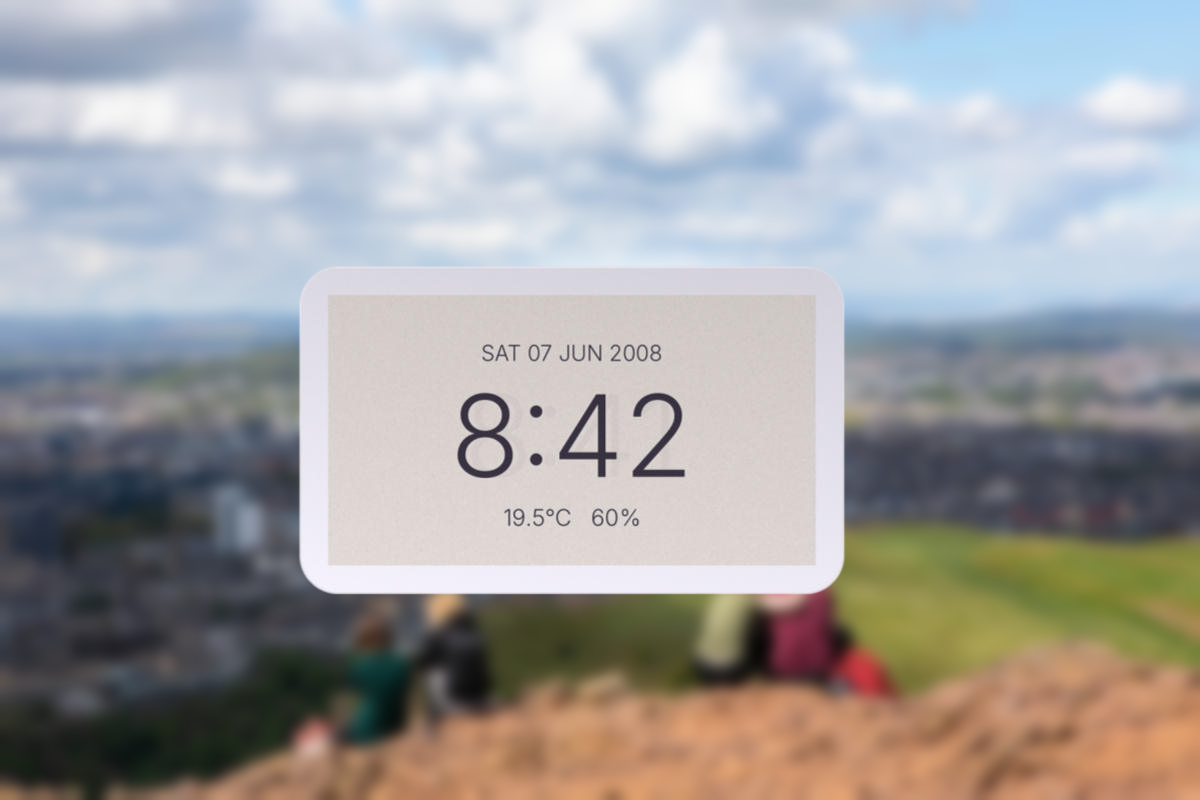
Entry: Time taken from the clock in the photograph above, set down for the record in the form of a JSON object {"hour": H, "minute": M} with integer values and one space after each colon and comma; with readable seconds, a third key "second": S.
{"hour": 8, "minute": 42}
